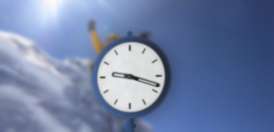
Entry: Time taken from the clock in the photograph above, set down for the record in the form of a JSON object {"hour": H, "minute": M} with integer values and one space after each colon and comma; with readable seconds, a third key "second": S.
{"hour": 9, "minute": 18}
